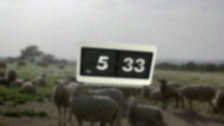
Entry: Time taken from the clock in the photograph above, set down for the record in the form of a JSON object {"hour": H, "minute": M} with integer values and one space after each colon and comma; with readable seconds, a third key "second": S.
{"hour": 5, "minute": 33}
